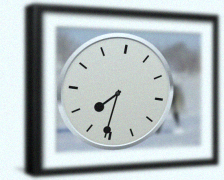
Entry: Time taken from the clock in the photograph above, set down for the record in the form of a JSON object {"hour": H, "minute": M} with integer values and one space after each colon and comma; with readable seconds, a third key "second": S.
{"hour": 7, "minute": 31}
